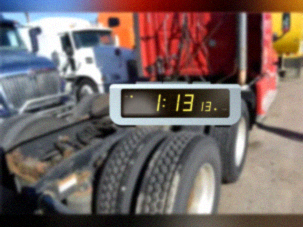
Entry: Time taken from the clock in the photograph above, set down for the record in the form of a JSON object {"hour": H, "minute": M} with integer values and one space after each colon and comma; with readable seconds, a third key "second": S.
{"hour": 1, "minute": 13, "second": 13}
